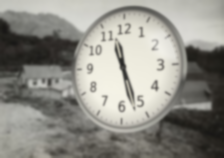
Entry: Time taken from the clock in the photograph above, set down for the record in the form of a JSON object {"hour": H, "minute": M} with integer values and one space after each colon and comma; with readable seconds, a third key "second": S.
{"hour": 11, "minute": 27}
